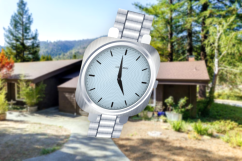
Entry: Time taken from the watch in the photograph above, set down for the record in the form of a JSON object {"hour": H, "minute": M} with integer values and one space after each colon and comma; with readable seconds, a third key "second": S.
{"hour": 4, "minute": 59}
